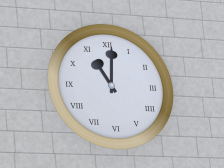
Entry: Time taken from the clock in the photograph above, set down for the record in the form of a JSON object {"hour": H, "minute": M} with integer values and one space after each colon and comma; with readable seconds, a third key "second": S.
{"hour": 11, "minute": 1}
